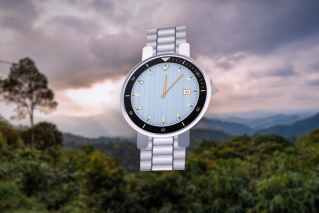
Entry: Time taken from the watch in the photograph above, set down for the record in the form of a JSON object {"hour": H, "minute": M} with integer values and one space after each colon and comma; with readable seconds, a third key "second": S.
{"hour": 12, "minute": 7}
